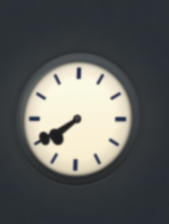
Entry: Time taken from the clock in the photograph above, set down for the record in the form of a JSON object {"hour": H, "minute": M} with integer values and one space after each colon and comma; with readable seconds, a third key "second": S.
{"hour": 7, "minute": 40}
